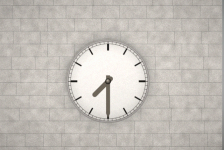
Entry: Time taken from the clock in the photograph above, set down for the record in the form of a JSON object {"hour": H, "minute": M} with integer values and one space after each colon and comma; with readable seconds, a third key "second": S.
{"hour": 7, "minute": 30}
